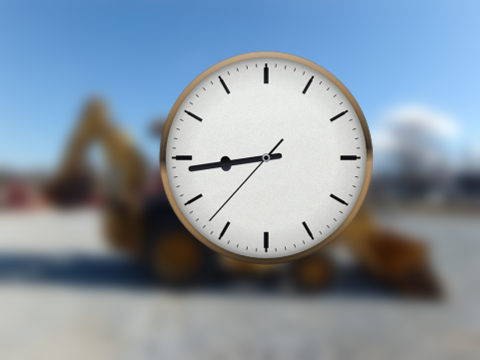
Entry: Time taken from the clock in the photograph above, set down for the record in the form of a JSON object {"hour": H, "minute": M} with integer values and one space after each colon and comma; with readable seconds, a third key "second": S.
{"hour": 8, "minute": 43, "second": 37}
